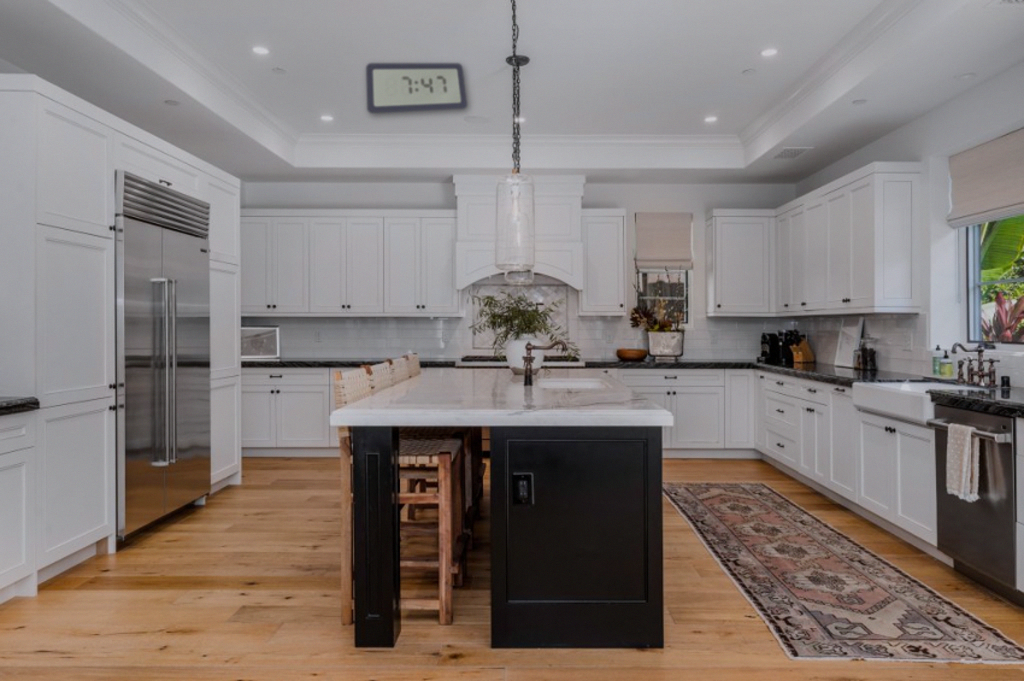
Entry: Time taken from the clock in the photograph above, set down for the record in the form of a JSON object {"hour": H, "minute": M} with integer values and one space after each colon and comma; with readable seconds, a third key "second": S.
{"hour": 7, "minute": 47}
